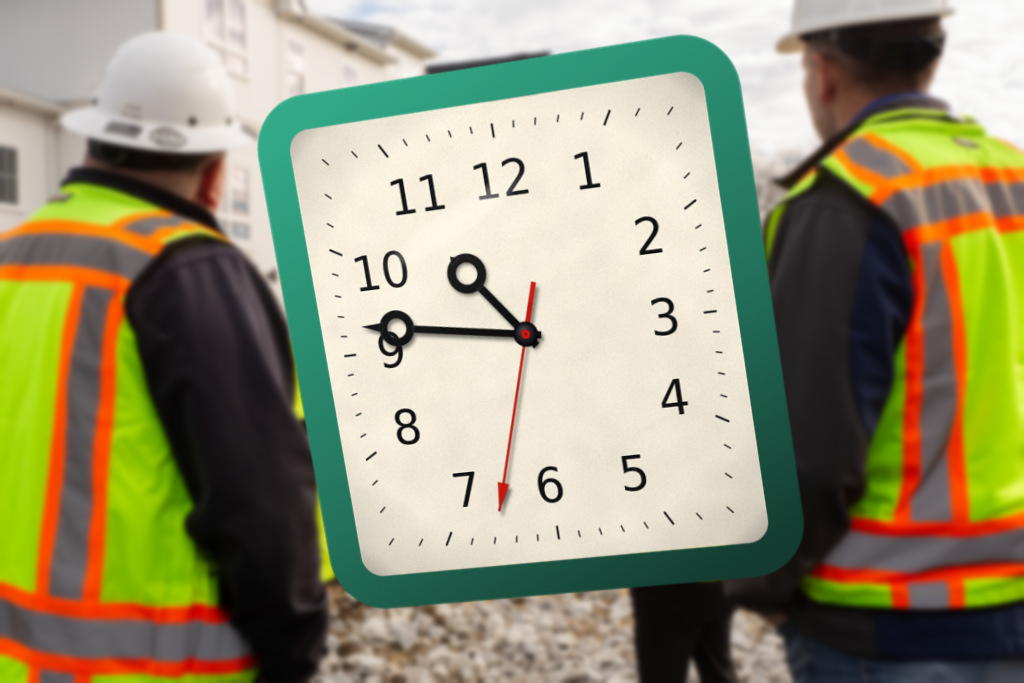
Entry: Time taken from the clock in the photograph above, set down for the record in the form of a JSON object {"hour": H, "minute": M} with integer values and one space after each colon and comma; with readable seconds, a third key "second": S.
{"hour": 10, "minute": 46, "second": 33}
